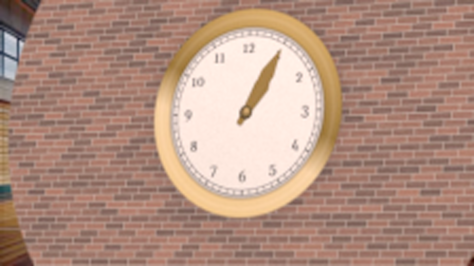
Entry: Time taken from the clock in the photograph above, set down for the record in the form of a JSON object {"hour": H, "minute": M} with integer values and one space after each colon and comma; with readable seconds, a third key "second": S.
{"hour": 1, "minute": 5}
